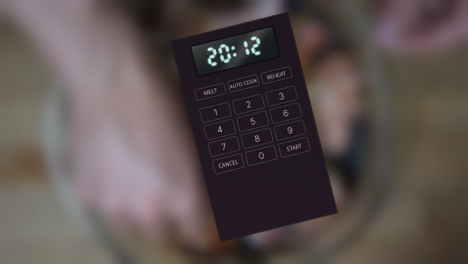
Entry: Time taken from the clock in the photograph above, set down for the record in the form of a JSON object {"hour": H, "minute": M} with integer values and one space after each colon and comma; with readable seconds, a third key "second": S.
{"hour": 20, "minute": 12}
